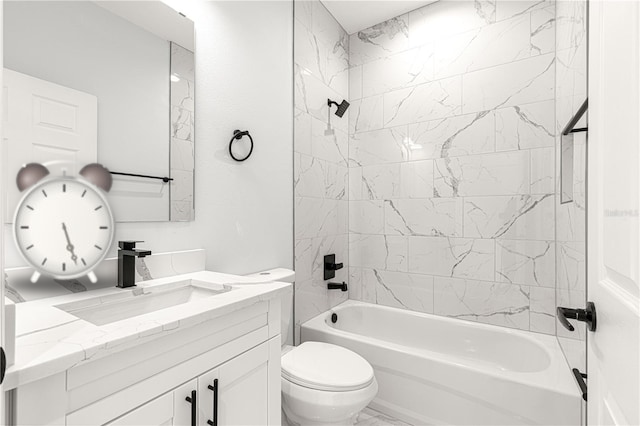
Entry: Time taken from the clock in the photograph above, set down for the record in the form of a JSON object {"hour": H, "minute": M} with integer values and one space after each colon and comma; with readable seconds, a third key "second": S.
{"hour": 5, "minute": 27}
